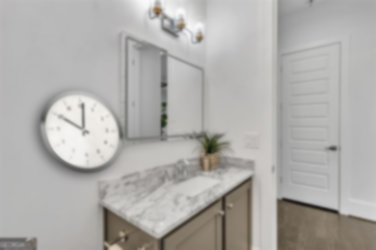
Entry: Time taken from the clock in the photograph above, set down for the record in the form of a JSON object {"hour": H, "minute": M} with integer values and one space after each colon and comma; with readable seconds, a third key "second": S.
{"hour": 10, "minute": 1}
